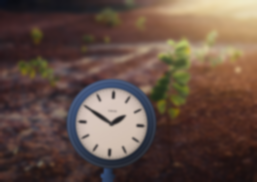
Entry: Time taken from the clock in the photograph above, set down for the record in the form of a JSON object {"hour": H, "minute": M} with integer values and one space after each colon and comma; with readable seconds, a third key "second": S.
{"hour": 1, "minute": 50}
